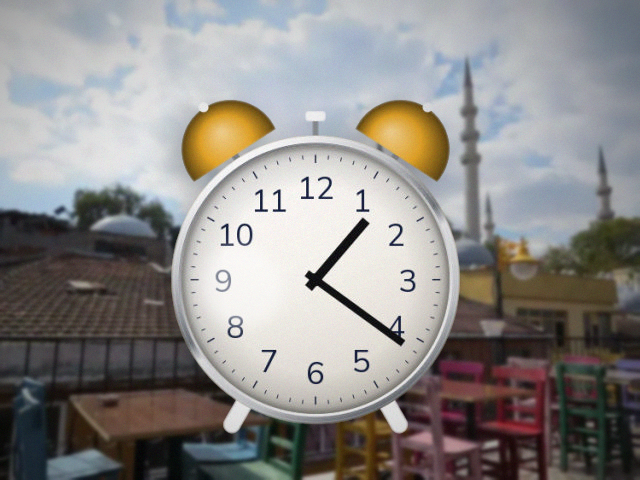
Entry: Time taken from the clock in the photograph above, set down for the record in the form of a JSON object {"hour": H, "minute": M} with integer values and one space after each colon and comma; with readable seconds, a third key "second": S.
{"hour": 1, "minute": 21}
